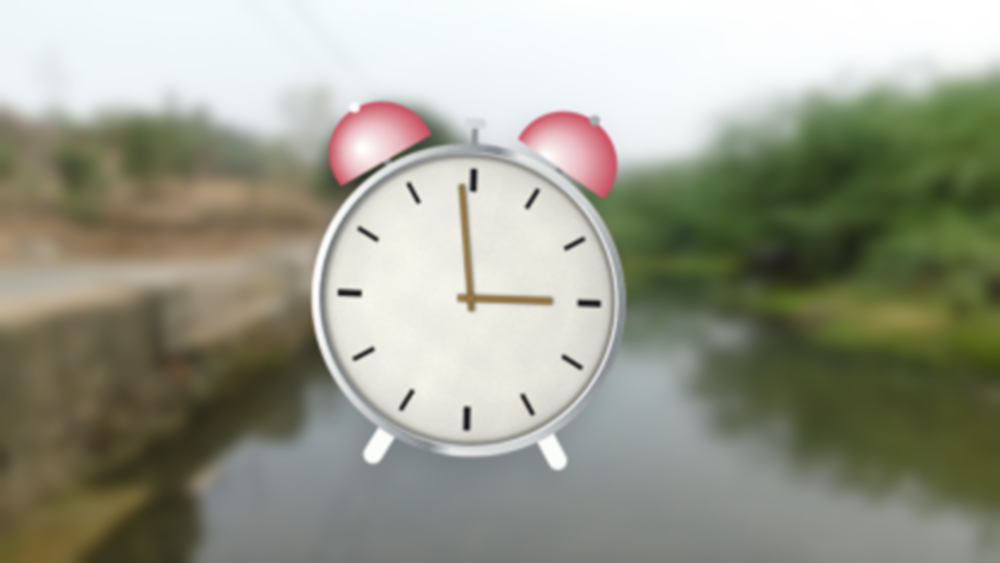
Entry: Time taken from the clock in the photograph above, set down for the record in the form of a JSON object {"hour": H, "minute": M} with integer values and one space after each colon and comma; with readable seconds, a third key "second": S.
{"hour": 2, "minute": 59}
